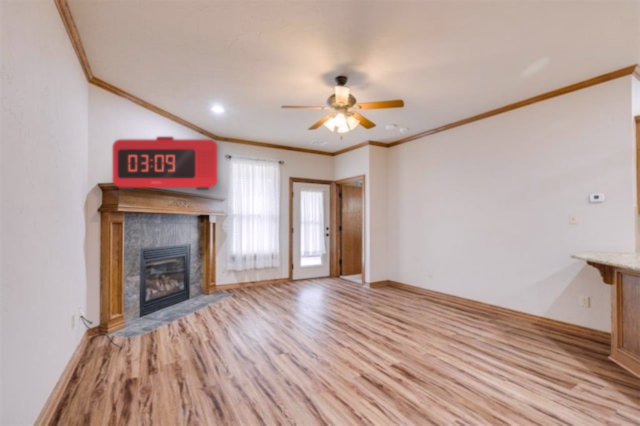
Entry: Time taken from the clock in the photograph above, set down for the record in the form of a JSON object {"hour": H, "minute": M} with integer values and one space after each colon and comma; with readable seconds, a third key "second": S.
{"hour": 3, "minute": 9}
